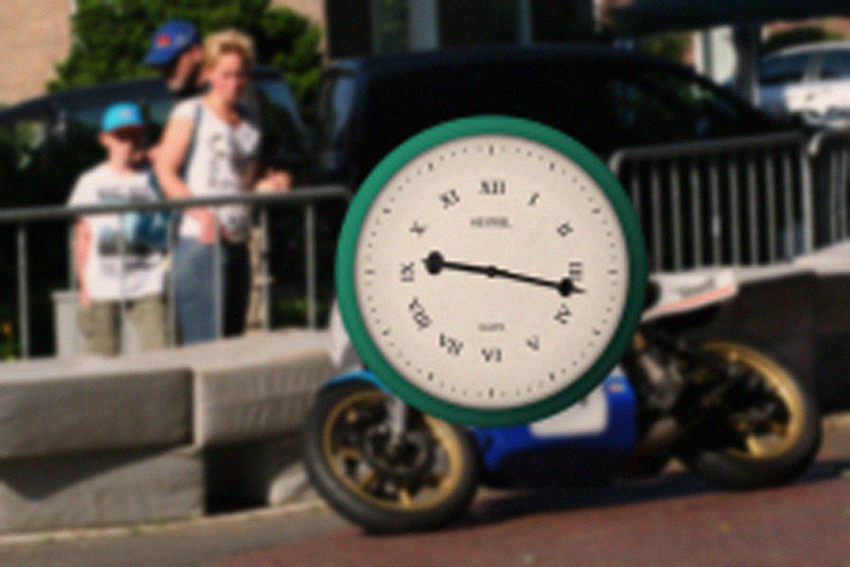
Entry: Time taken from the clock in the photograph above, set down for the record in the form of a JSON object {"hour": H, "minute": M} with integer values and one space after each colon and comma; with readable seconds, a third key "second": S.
{"hour": 9, "minute": 17}
